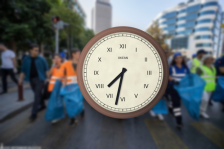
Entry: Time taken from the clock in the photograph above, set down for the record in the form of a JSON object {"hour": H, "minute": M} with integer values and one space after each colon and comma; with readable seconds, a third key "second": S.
{"hour": 7, "minute": 32}
